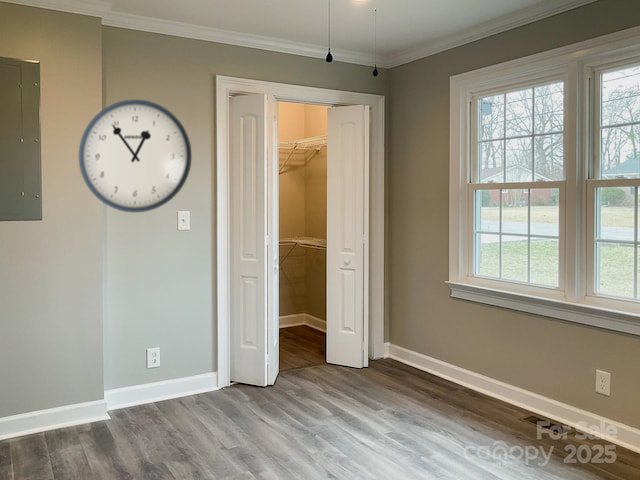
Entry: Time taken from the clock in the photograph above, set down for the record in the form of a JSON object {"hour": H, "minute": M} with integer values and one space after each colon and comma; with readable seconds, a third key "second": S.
{"hour": 12, "minute": 54}
